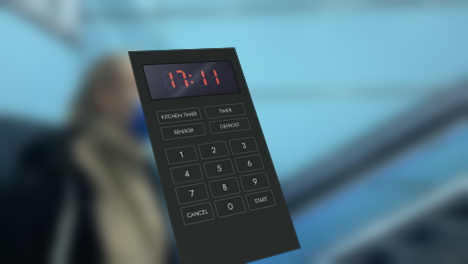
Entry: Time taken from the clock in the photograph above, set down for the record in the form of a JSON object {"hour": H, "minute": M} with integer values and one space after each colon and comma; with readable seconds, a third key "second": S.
{"hour": 17, "minute": 11}
